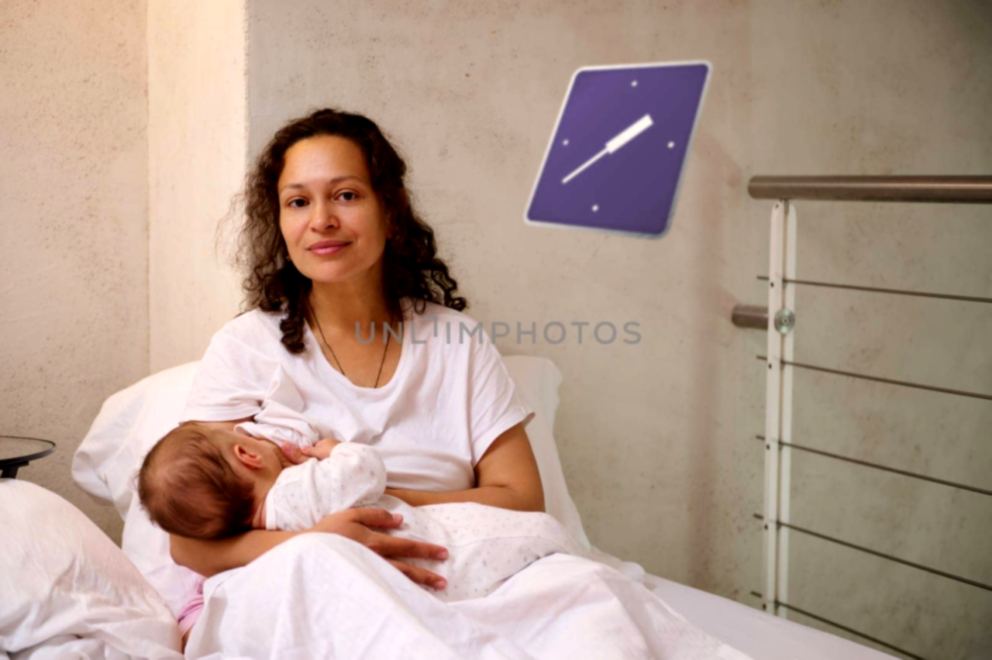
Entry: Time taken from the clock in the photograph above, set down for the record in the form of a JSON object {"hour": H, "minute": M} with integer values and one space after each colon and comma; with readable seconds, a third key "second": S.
{"hour": 1, "minute": 38}
